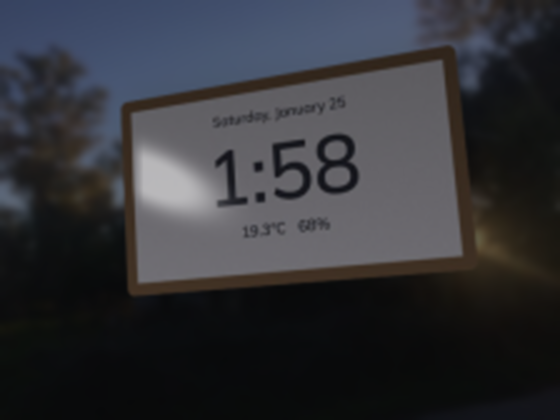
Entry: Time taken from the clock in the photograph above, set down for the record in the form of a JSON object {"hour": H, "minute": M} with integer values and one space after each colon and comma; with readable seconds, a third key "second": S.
{"hour": 1, "minute": 58}
